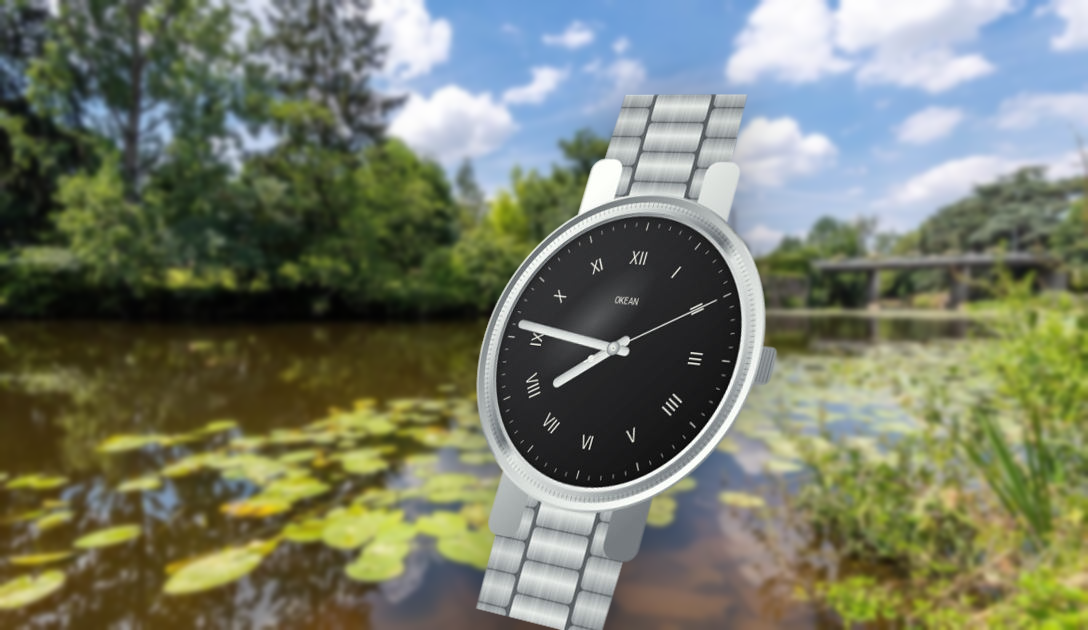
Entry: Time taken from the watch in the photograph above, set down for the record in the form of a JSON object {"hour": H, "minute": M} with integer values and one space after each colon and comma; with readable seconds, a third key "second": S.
{"hour": 7, "minute": 46, "second": 10}
